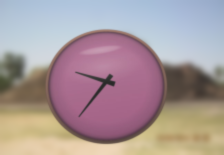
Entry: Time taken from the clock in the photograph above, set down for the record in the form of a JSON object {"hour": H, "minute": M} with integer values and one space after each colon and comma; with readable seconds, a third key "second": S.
{"hour": 9, "minute": 36}
